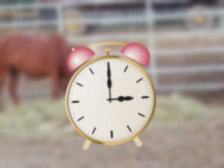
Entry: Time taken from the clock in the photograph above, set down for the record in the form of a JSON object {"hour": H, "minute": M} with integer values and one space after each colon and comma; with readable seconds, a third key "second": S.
{"hour": 3, "minute": 0}
